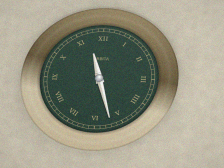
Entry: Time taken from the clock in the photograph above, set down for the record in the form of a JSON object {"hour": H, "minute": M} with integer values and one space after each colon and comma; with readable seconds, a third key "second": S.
{"hour": 11, "minute": 27}
